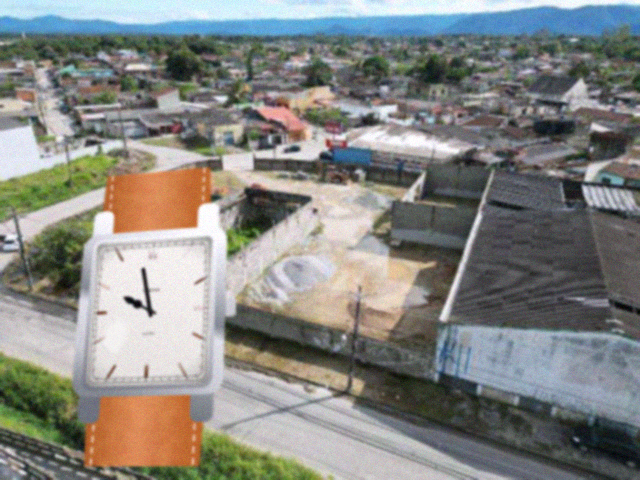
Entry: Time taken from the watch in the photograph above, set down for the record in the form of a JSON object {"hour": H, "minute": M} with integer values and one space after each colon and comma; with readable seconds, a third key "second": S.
{"hour": 9, "minute": 58}
